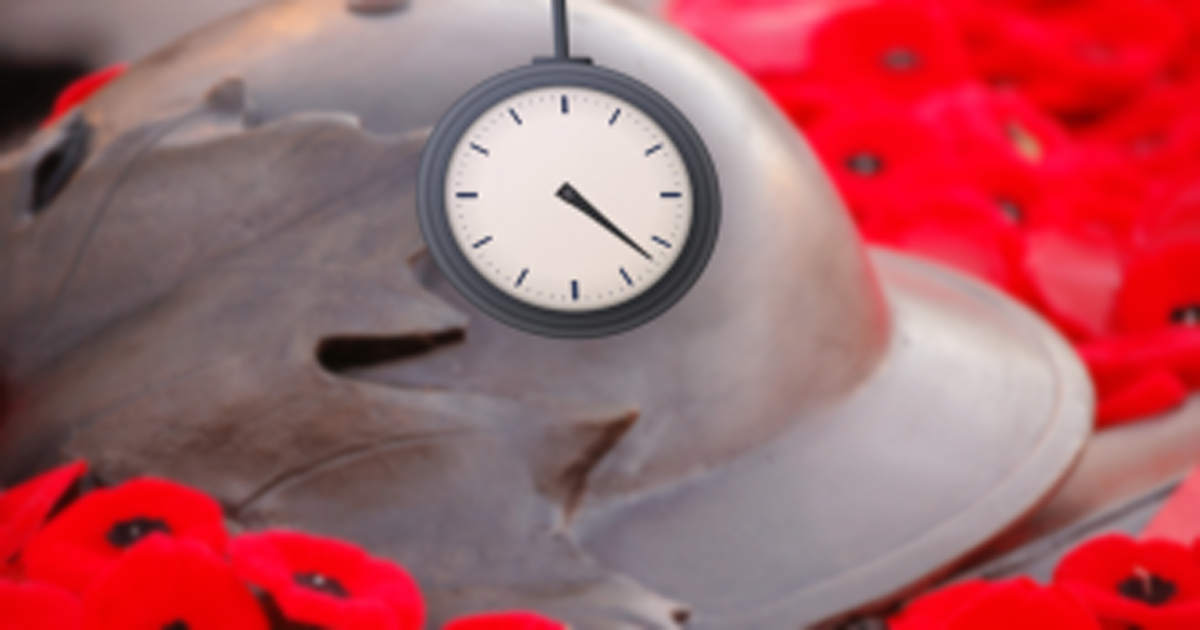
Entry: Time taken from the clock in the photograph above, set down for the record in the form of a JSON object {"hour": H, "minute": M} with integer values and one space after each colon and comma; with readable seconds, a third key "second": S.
{"hour": 4, "minute": 22}
